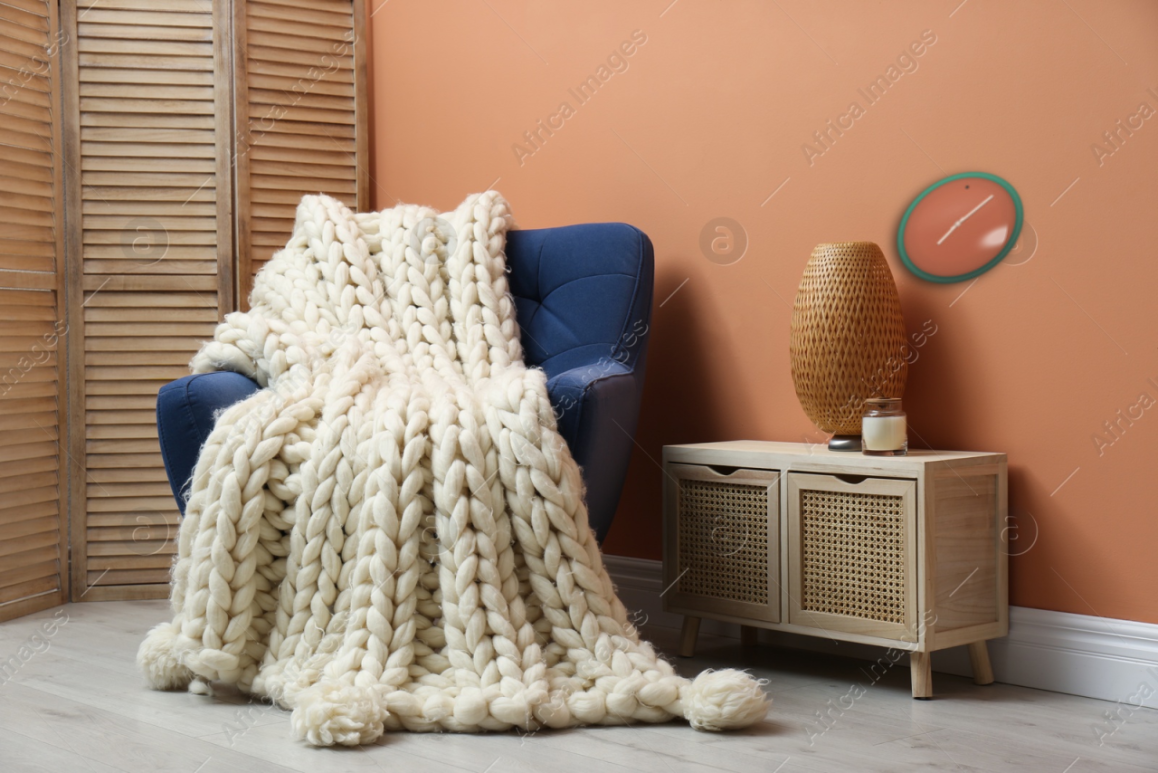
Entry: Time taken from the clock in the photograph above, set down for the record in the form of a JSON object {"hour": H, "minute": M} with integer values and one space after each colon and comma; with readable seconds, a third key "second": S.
{"hour": 7, "minute": 7}
